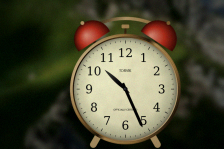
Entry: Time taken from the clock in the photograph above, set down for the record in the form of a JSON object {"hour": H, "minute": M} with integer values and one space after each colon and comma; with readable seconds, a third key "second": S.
{"hour": 10, "minute": 26}
